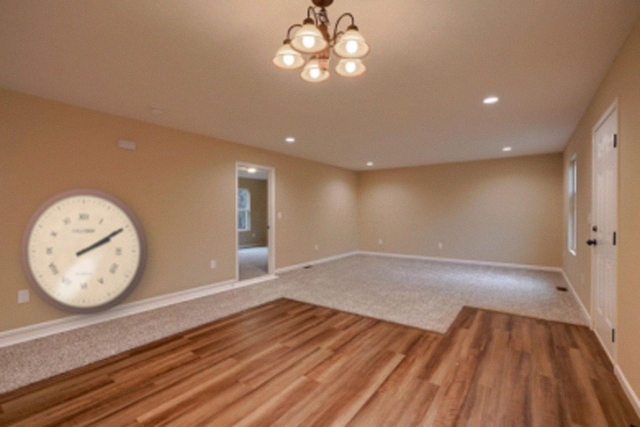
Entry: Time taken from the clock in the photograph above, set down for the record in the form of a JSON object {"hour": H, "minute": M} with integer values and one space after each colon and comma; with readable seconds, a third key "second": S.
{"hour": 2, "minute": 10}
